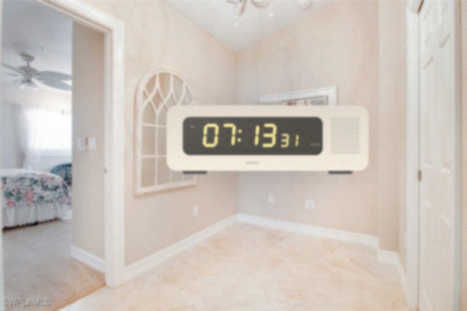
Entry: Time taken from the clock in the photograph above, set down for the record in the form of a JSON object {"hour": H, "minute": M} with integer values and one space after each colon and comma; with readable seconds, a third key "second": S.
{"hour": 7, "minute": 13, "second": 31}
